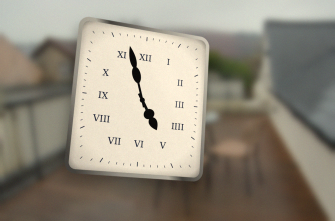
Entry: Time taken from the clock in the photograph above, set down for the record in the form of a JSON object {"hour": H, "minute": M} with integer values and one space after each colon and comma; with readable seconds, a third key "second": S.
{"hour": 4, "minute": 57}
